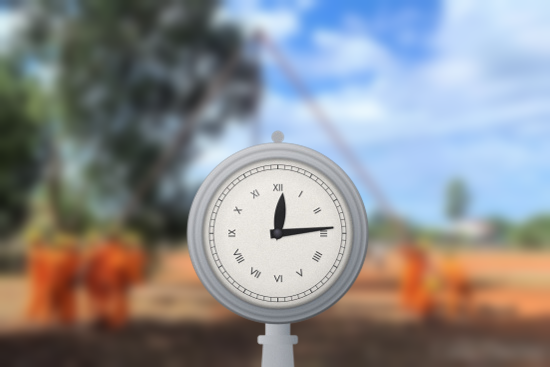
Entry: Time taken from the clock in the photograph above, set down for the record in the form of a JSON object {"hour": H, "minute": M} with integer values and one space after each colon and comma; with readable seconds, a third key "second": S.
{"hour": 12, "minute": 14}
